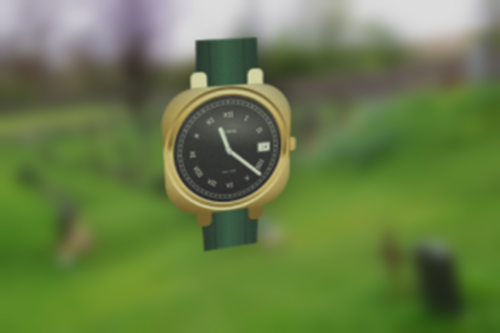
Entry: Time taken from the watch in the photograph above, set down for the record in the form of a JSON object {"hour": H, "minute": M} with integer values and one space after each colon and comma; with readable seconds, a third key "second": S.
{"hour": 11, "minute": 22}
